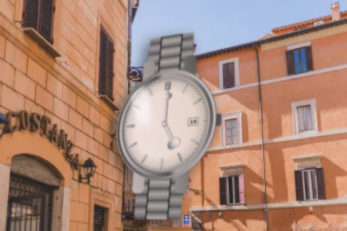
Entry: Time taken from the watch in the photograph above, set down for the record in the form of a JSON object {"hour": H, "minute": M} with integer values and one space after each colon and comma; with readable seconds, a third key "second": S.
{"hour": 5, "minute": 0}
